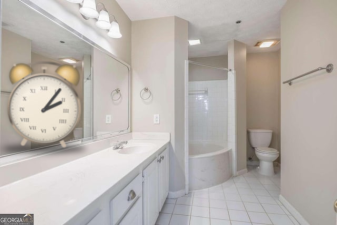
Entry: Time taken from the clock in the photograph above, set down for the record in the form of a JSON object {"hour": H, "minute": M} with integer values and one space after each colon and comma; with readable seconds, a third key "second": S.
{"hour": 2, "minute": 6}
